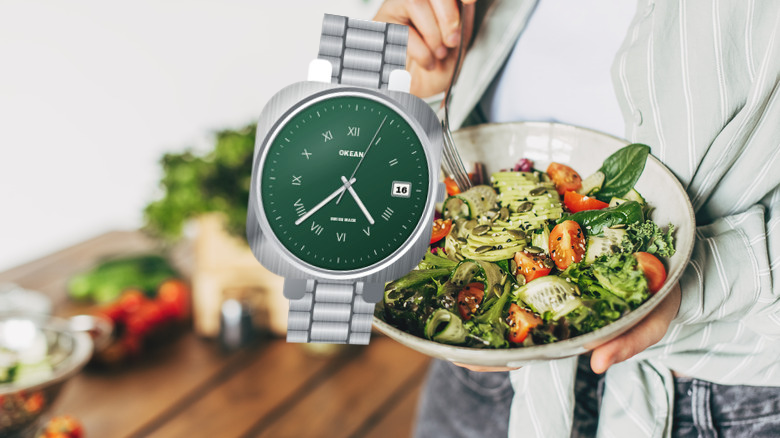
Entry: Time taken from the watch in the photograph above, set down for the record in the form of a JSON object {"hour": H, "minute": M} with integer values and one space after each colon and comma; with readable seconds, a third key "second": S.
{"hour": 4, "minute": 38, "second": 4}
